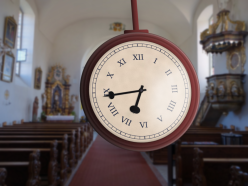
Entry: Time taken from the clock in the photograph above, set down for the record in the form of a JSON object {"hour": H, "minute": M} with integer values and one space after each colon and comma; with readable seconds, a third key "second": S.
{"hour": 6, "minute": 44}
